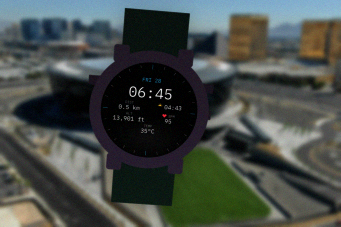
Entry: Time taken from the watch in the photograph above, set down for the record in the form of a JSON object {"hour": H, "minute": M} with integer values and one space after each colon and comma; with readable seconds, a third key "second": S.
{"hour": 6, "minute": 45}
